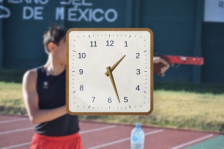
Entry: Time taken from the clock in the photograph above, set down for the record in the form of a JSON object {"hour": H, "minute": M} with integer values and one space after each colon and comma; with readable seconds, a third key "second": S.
{"hour": 1, "minute": 27}
